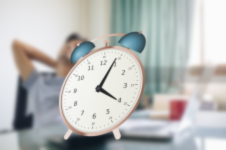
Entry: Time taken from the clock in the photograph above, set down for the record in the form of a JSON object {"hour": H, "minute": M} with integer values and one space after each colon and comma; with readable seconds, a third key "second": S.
{"hour": 4, "minute": 4}
